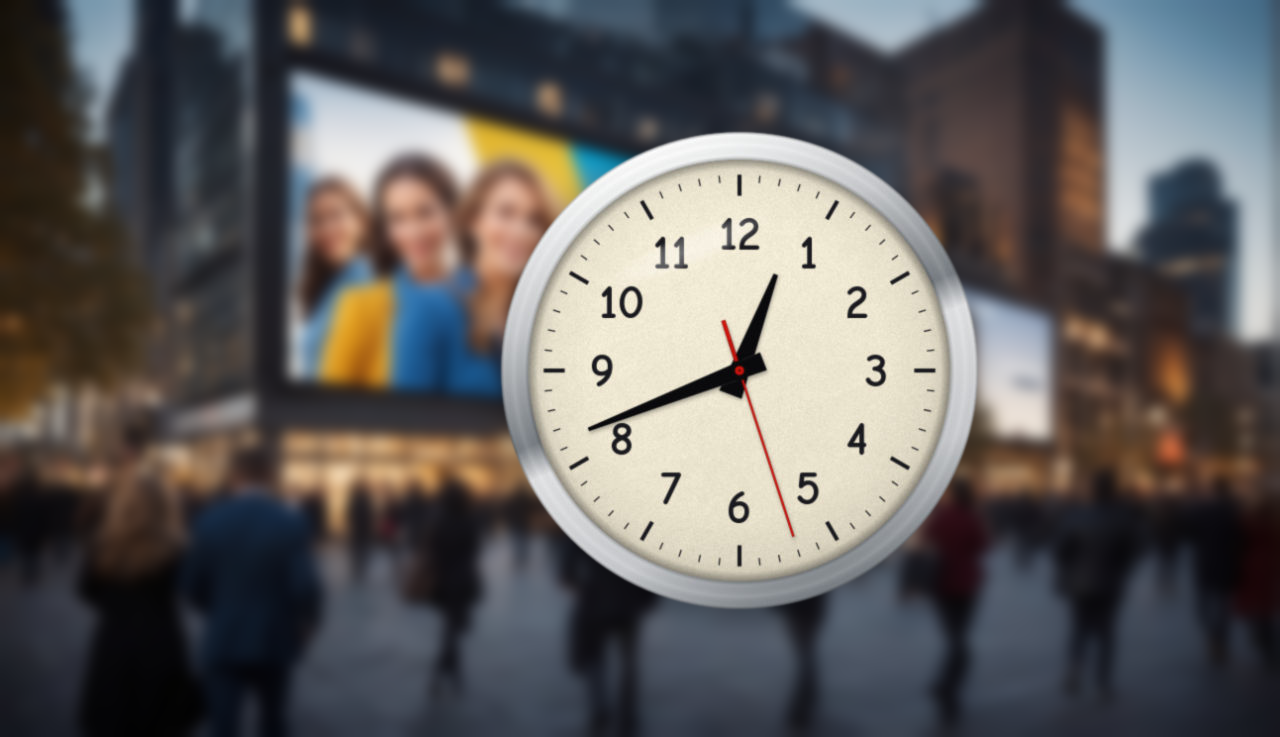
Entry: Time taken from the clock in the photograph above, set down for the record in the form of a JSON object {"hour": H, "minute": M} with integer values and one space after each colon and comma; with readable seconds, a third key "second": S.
{"hour": 12, "minute": 41, "second": 27}
